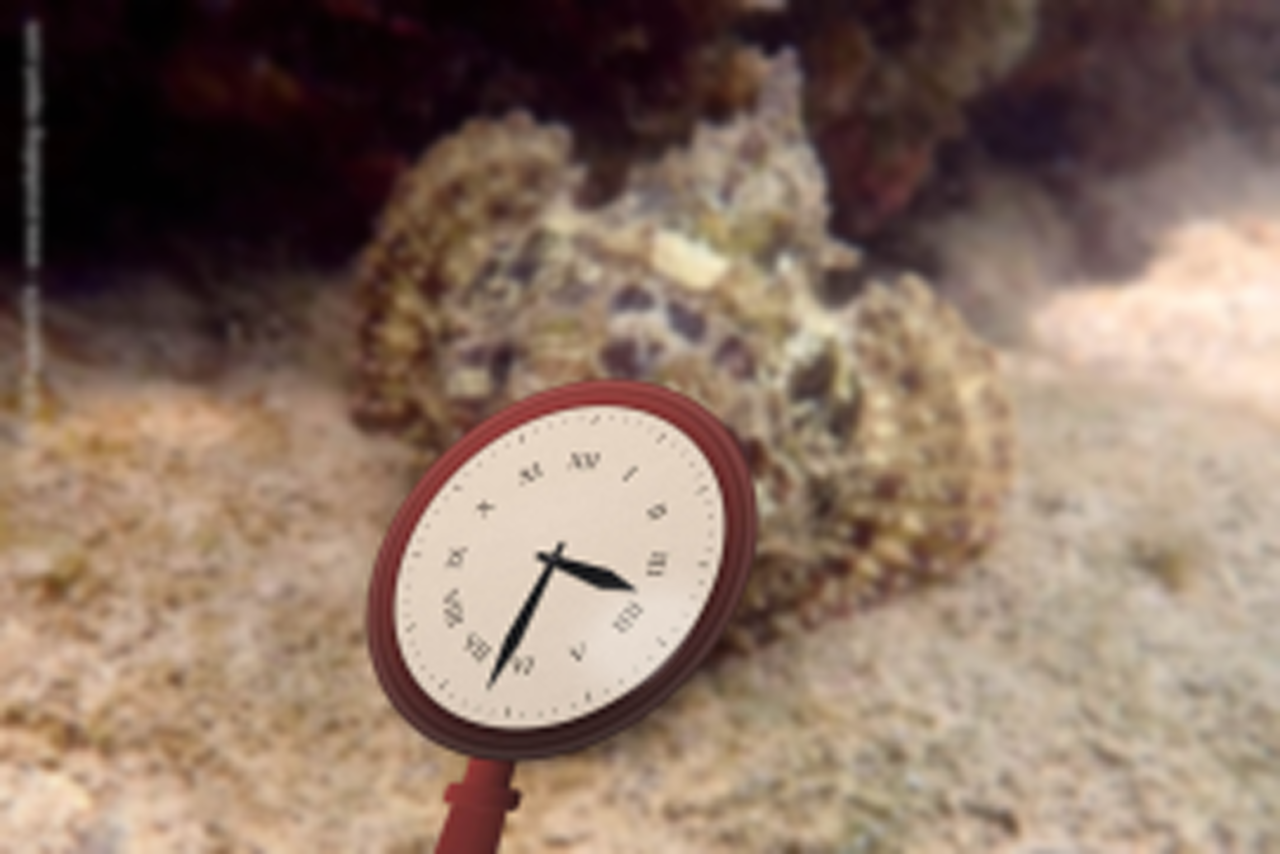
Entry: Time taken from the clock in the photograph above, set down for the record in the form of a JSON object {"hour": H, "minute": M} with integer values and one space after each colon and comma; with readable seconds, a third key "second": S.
{"hour": 3, "minute": 32}
